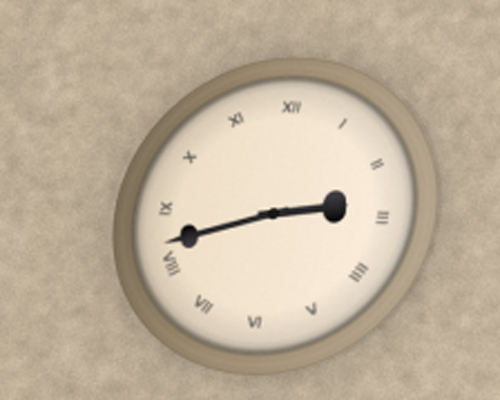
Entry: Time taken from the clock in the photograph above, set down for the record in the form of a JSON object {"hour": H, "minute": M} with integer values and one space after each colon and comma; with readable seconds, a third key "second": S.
{"hour": 2, "minute": 42}
